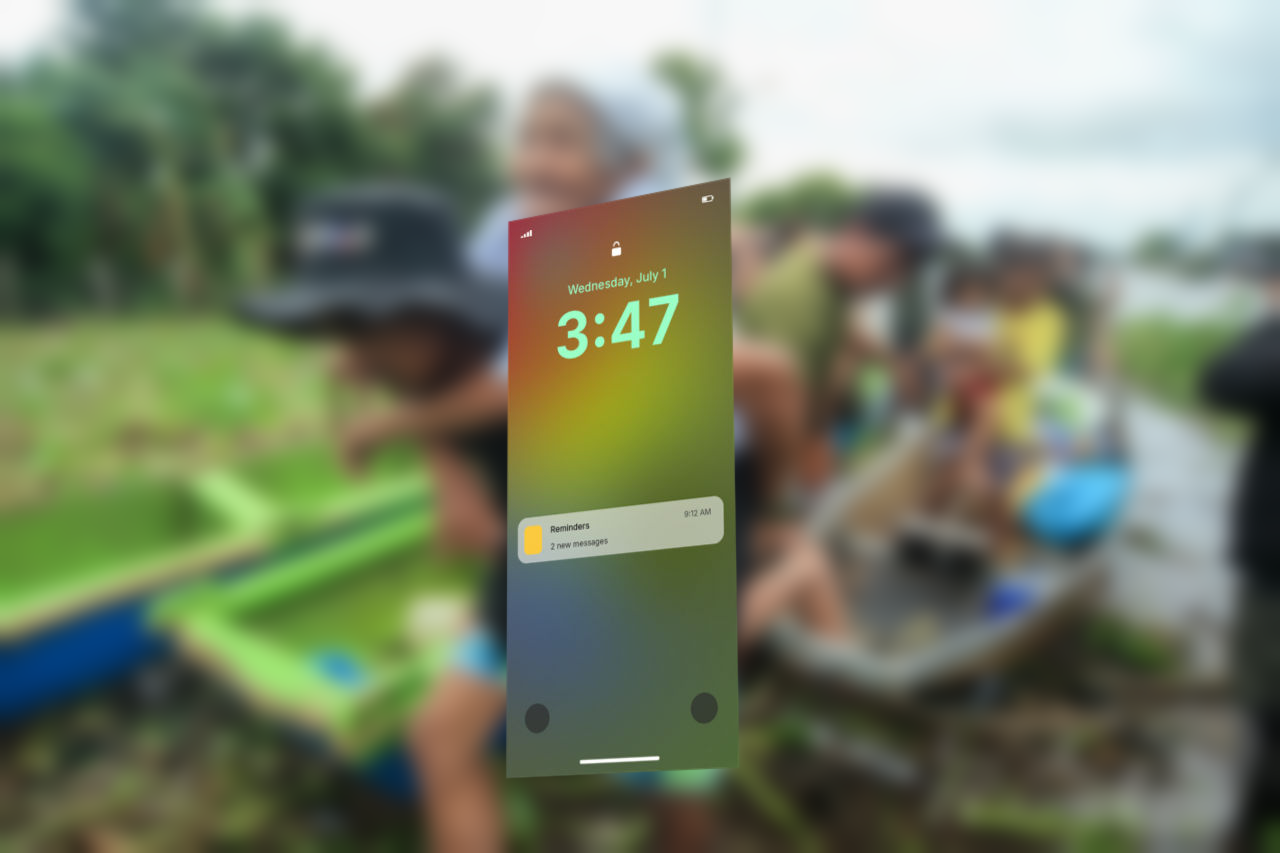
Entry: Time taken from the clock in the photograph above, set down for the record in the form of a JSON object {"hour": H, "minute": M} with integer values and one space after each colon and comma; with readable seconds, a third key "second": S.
{"hour": 3, "minute": 47}
